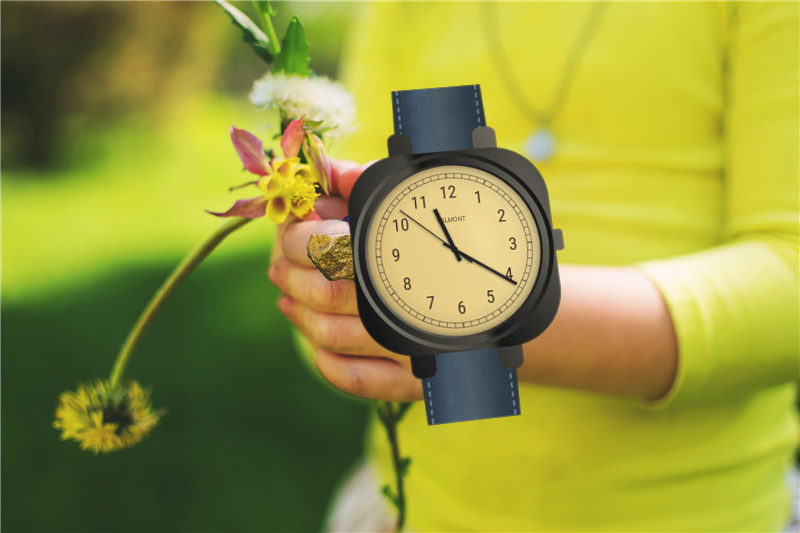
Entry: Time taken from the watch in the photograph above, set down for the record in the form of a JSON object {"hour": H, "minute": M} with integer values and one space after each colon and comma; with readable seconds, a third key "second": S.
{"hour": 11, "minute": 20, "second": 52}
